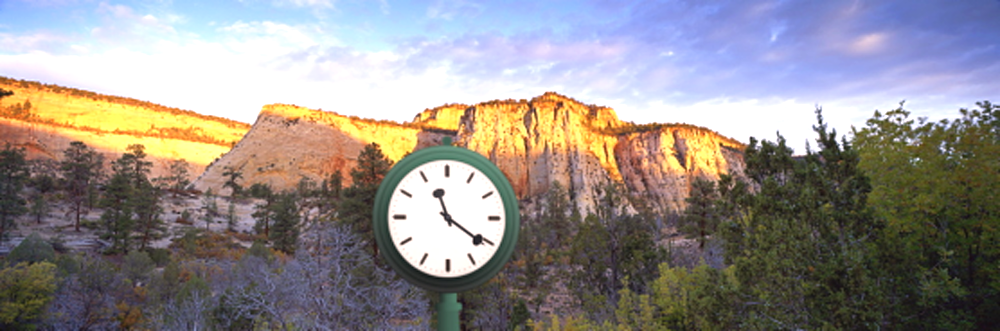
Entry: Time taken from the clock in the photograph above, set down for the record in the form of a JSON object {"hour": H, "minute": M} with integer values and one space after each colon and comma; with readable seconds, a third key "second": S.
{"hour": 11, "minute": 21}
